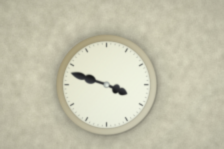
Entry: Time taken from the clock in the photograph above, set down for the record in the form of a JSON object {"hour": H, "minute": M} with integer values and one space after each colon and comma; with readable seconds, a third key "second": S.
{"hour": 3, "minute": 48}
